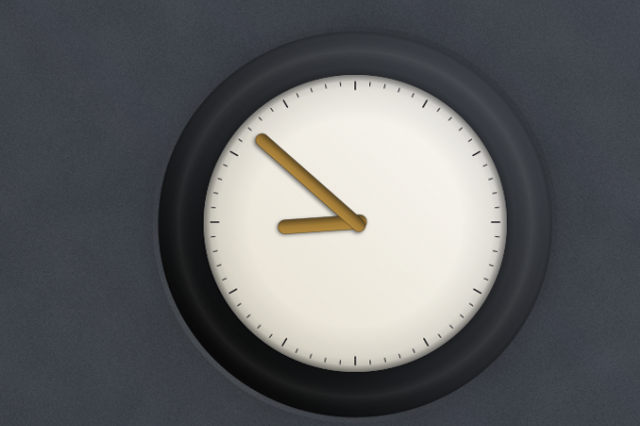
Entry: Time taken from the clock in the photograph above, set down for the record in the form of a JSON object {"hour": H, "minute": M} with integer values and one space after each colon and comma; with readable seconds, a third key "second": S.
{"hour": 8, "minute": 52}
